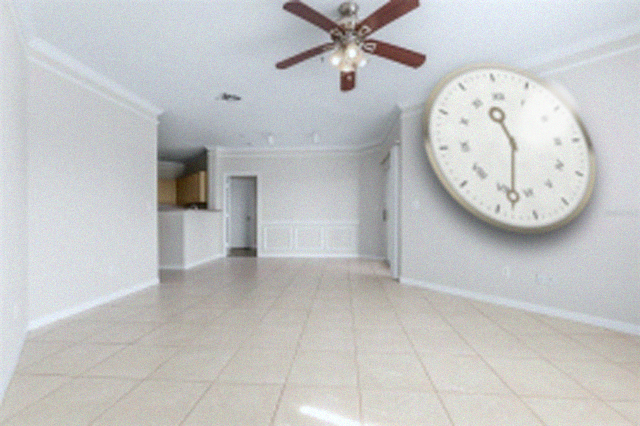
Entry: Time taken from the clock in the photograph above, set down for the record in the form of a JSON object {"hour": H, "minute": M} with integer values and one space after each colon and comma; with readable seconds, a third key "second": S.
{"hour": 11, "minute": 33}
